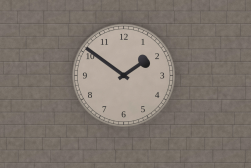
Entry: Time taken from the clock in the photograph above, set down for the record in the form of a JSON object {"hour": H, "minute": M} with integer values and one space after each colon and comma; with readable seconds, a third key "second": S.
{"hour": 1, "minute": 51}
